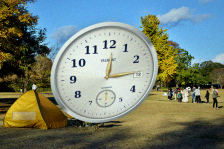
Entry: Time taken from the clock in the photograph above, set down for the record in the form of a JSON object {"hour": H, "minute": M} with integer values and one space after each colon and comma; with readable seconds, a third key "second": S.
{"hour": 12, "minute": 14}
